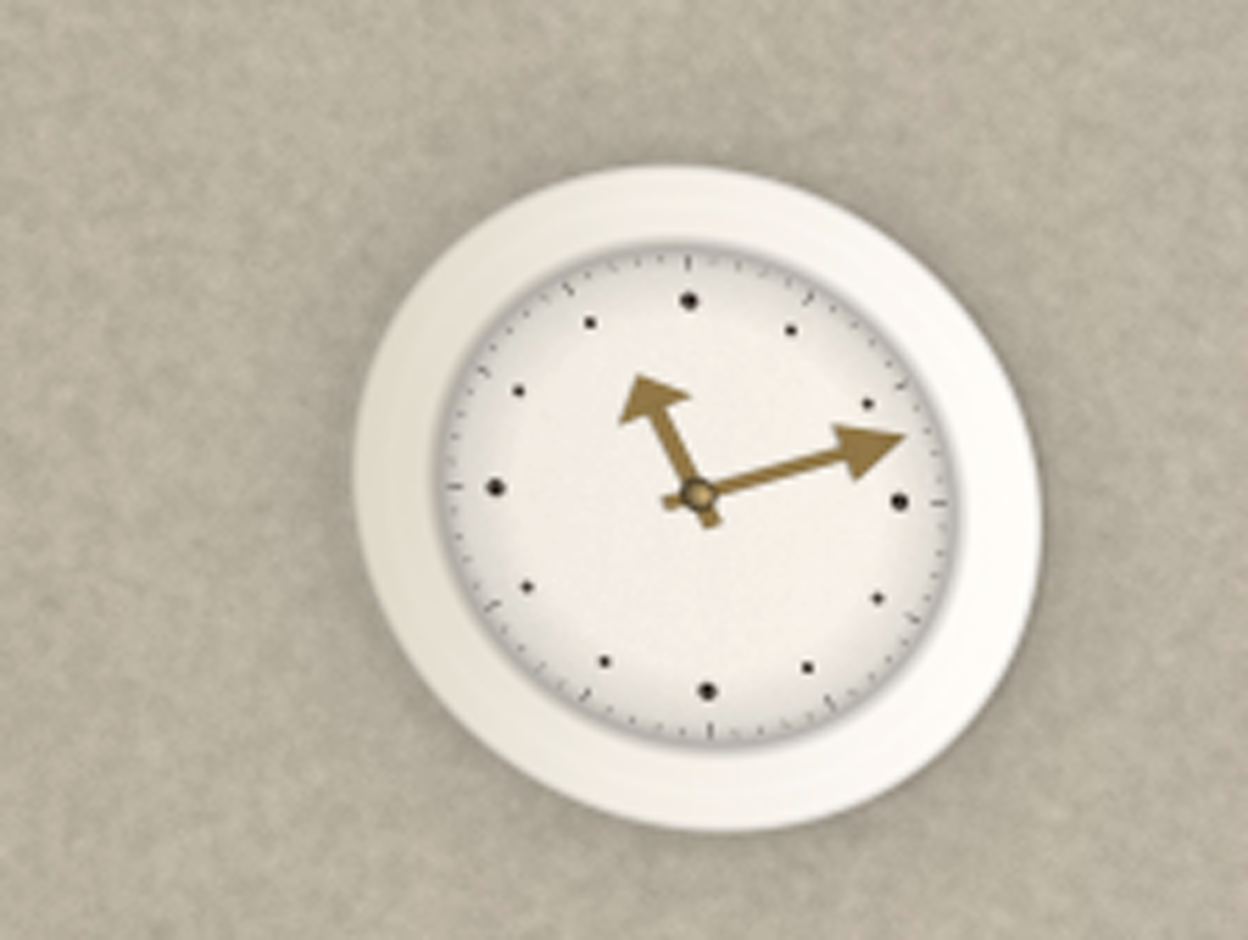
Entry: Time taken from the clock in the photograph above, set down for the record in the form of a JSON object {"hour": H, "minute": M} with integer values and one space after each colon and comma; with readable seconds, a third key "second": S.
{"hour": 11, "minute": 12}
